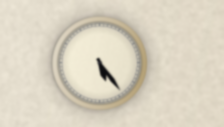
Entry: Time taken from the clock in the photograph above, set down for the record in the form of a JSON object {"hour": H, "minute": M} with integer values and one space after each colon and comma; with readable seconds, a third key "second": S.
{"hour": 5, "minute": 24}
